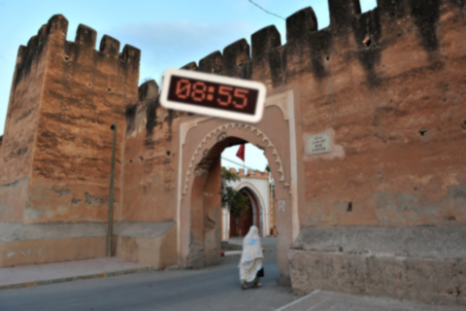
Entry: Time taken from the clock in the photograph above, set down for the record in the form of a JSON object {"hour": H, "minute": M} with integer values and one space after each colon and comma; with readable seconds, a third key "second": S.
{"hour": 8, "minute": 55}
